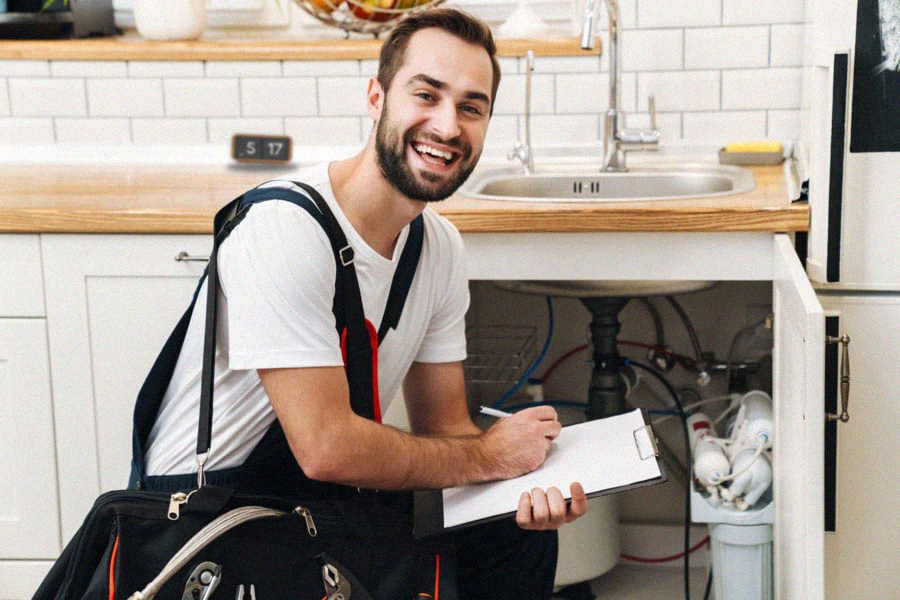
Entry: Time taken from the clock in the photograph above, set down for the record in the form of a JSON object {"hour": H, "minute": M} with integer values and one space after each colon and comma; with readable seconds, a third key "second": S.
{"hour": 5, "minute": 17}
